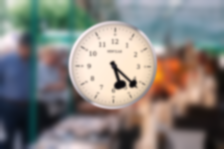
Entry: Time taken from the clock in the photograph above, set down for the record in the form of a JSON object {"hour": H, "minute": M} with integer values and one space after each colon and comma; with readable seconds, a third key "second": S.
{"hour": 5, "minute": 22}
